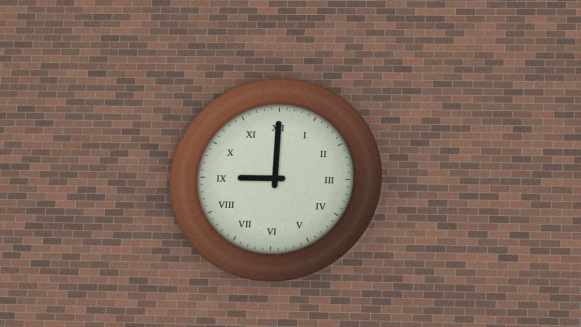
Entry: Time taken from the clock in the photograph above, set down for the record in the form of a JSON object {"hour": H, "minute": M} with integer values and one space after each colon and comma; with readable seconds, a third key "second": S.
{"hour": 9, "minute": 0}
